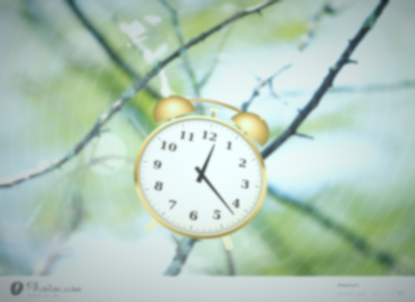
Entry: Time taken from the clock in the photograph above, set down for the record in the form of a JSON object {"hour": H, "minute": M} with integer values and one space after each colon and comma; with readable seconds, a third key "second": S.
{"hour": 12, "minute": 22}
